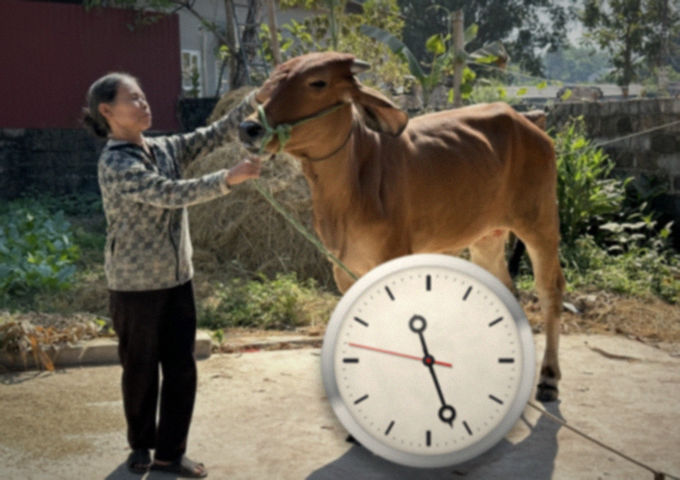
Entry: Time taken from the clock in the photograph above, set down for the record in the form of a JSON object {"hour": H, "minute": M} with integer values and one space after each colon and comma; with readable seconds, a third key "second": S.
{"hour": 11, "minute": 26, "second": 47}
